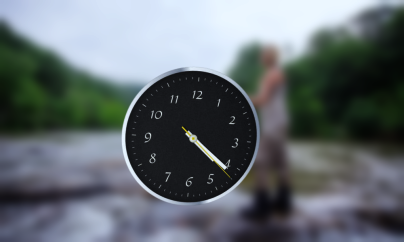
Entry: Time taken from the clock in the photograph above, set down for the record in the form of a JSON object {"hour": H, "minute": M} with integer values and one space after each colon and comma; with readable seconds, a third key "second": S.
{"hour": 4, "minute": 21, "second": 22}
